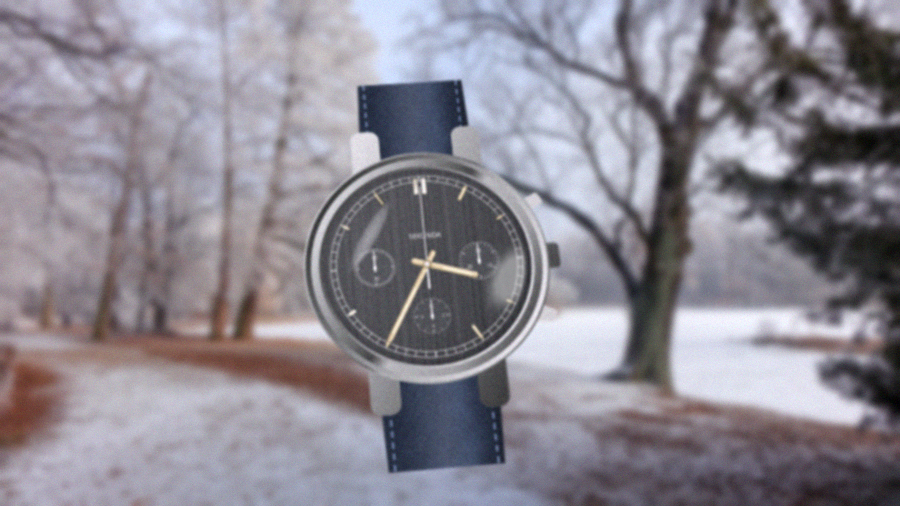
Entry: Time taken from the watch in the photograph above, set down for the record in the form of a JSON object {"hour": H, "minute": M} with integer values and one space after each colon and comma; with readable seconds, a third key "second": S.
{"hour": 3, "minute": 35}
